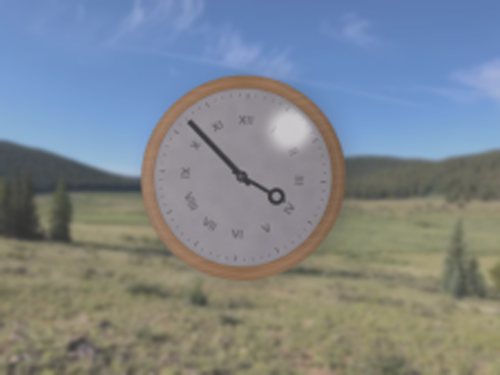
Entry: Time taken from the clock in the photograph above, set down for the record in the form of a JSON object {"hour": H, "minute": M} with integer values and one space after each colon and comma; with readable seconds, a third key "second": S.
{"hour": 3, "minute": 52}
